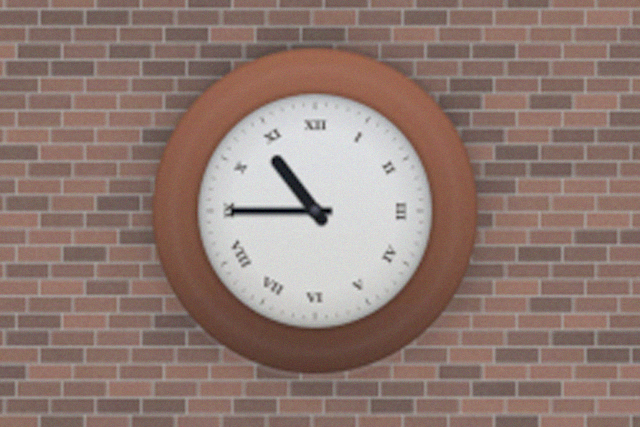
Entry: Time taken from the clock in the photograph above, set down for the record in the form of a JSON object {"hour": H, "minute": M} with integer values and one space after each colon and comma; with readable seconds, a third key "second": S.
{"hour": 10, "minute": 45}
